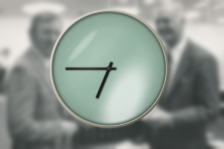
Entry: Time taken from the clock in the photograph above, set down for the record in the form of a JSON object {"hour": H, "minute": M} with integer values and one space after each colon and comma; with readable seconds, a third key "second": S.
{"hour": 6, "minute": 45}
